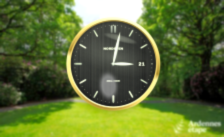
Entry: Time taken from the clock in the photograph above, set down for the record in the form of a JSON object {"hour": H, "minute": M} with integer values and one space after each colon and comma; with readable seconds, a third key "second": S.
{"hour": 3, "minute": 2}
